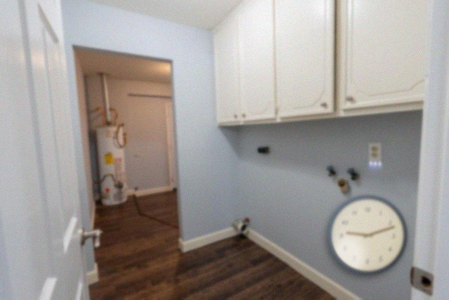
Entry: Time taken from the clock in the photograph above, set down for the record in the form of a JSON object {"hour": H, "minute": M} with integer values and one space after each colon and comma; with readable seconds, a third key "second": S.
{"hour": 9, "minute": 12}
